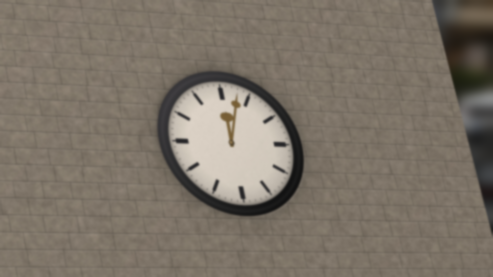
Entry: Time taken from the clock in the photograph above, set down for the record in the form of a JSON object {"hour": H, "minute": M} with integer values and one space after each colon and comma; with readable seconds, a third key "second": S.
{"hour": 12, "minute": 3}
